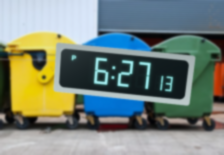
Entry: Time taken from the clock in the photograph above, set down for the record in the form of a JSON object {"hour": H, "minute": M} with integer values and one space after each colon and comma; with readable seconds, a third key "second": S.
{"hour": 6, "minute": 27, "second": 13}
